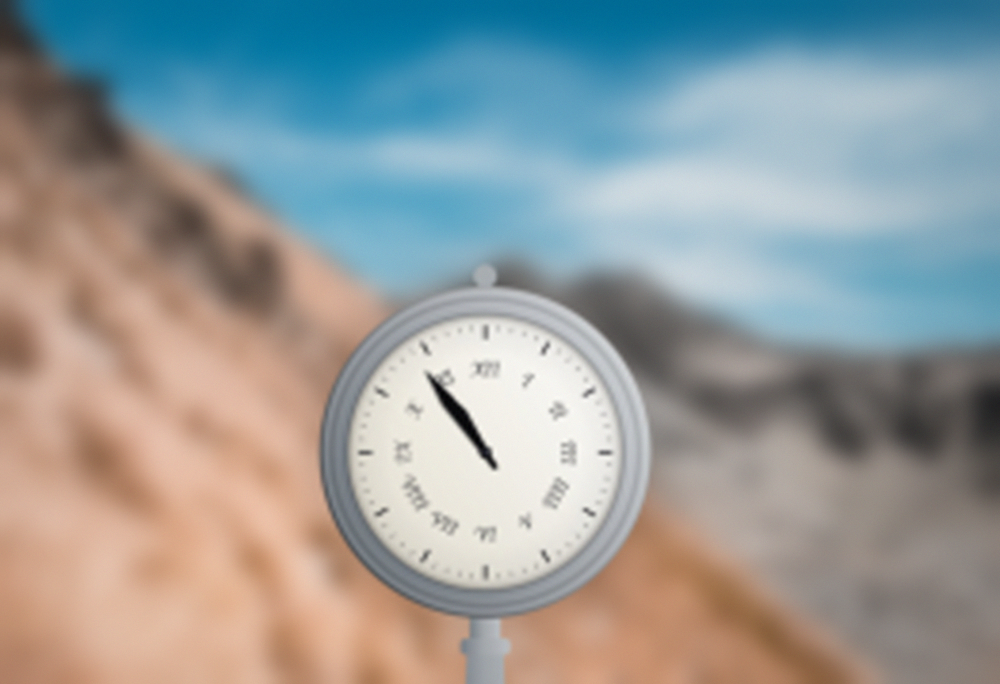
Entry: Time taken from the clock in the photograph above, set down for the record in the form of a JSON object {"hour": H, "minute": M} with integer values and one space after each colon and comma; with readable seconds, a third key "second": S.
{"hour": 10, "minute": 54}
